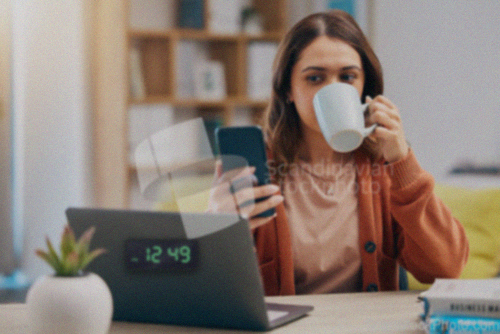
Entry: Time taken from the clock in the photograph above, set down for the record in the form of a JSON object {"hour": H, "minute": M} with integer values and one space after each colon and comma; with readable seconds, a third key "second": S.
{"hour": 12, "minute": 49}
